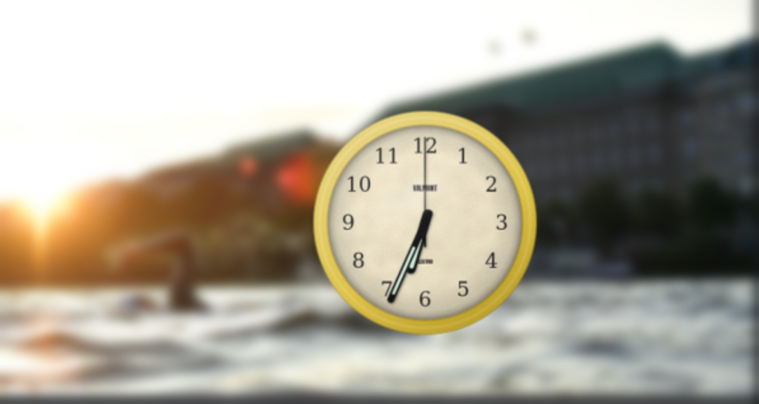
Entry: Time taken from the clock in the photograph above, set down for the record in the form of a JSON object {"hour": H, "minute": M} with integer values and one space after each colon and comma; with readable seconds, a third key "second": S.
{"hour": 6, "minute": 34, "second": 0}
